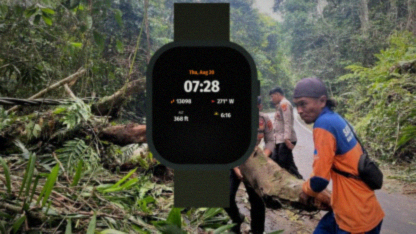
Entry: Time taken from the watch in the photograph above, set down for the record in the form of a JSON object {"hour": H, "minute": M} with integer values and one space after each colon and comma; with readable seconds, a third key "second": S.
{"hour": 7, "minute": 28}
